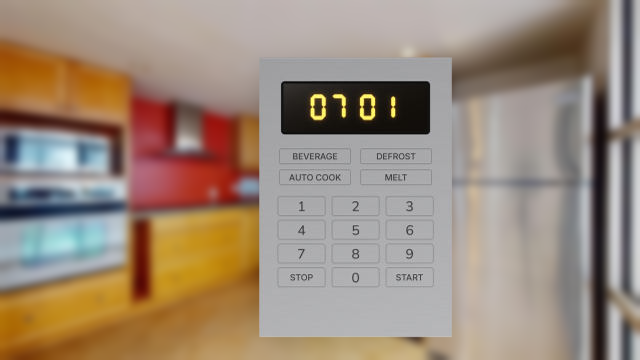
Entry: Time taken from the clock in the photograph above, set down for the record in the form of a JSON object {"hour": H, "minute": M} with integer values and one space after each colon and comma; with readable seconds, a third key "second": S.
{"hour": 7, "minute": 1}
